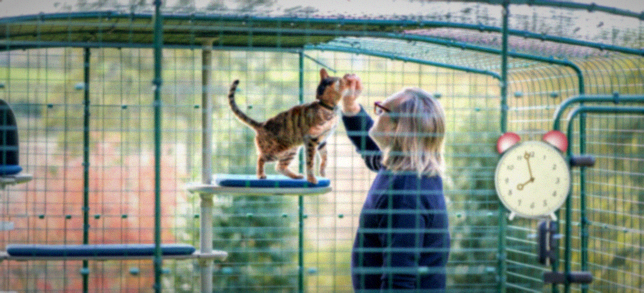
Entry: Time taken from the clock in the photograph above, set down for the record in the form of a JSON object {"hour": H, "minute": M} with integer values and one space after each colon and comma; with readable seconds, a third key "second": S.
{"hour": 7, "minute": 58}
